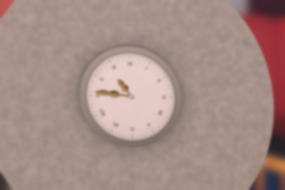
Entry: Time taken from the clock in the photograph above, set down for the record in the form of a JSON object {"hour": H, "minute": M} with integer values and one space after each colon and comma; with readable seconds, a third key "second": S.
{"hour": 10, "minute": 46}
